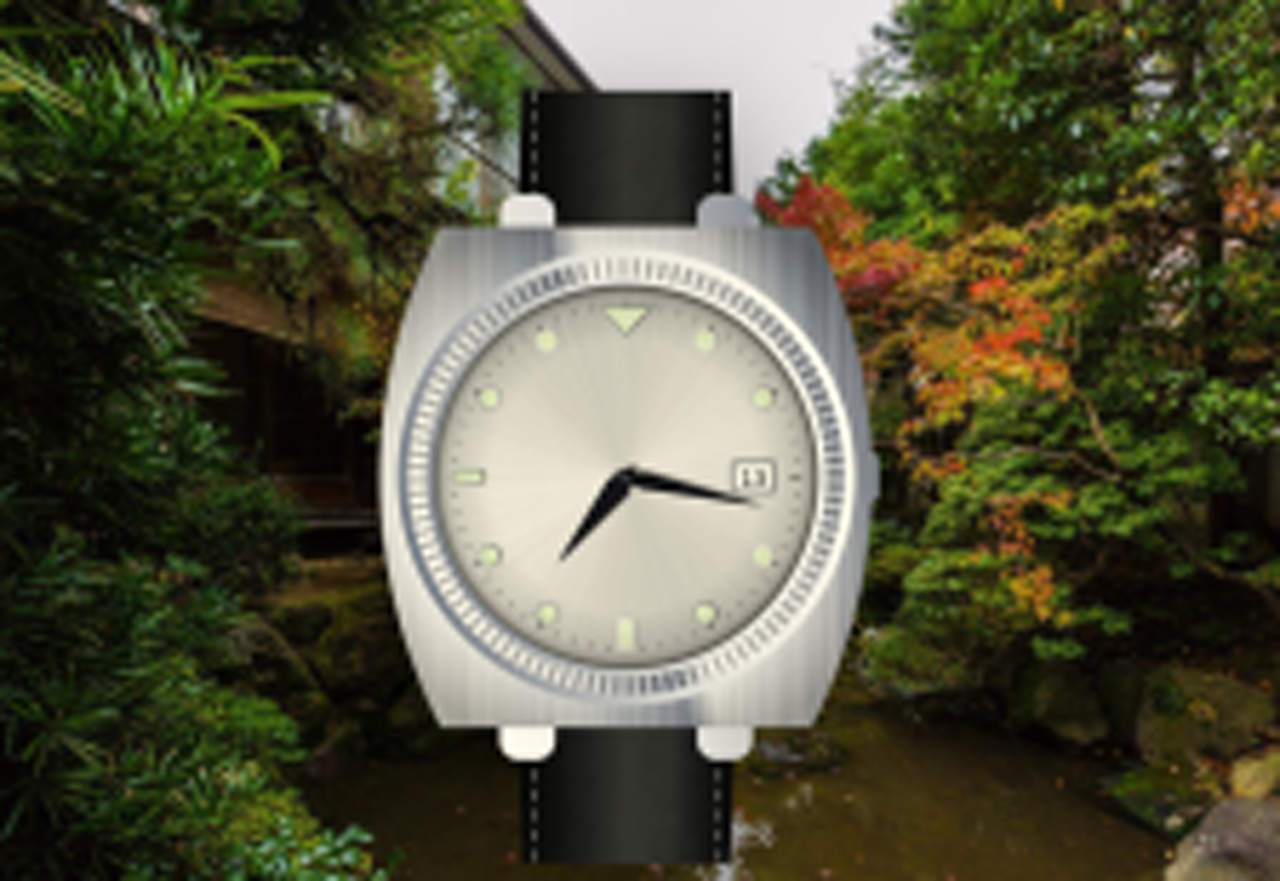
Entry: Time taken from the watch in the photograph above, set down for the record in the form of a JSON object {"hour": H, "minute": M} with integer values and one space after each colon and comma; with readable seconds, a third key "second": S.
{"hour": 7, "minute": 17}
